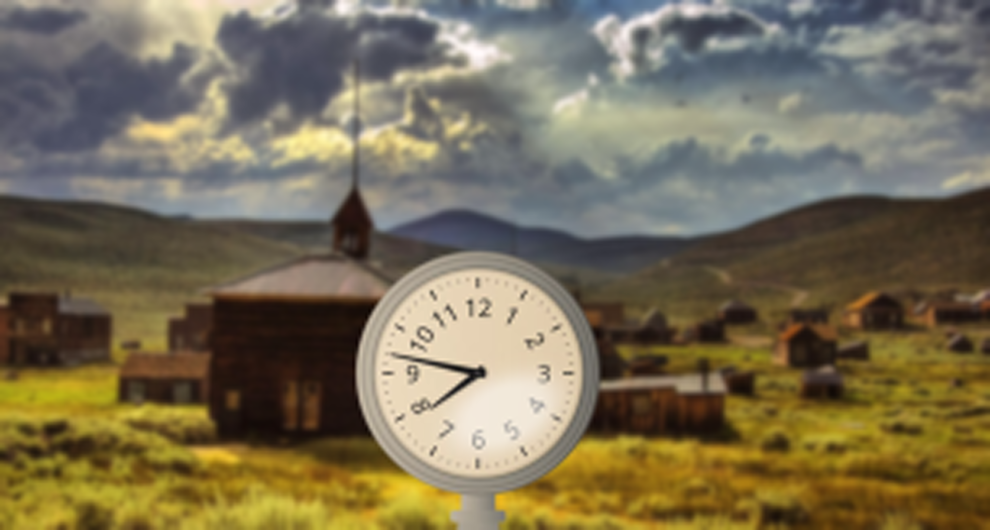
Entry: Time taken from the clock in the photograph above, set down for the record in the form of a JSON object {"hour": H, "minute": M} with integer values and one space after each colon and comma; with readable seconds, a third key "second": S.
{"hour": 7, "minute": 47}
